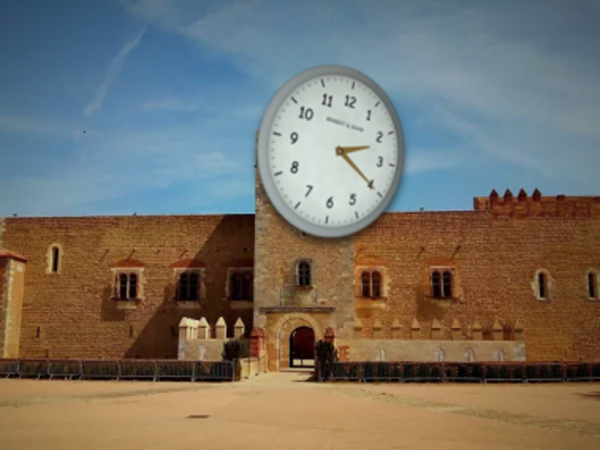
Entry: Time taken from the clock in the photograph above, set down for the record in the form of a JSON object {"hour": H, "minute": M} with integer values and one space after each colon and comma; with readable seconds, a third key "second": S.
{"hour": 2, "minute": 20}
